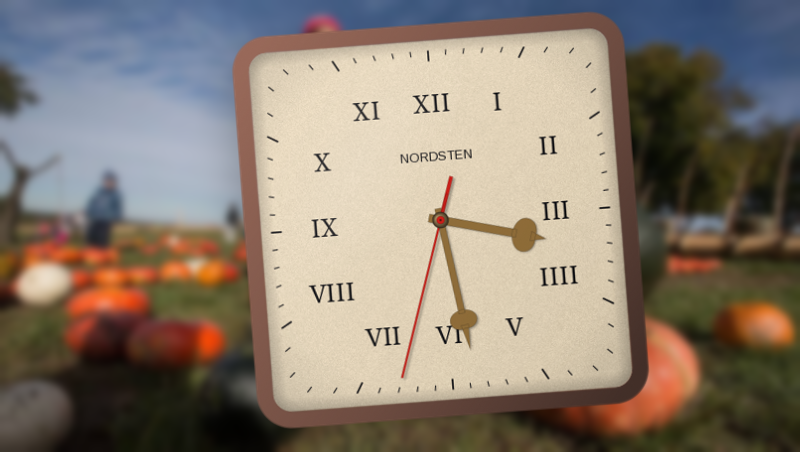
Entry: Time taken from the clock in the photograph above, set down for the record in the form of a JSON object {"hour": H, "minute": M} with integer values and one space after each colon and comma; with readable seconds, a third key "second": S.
{"hour": 3, "minute": 28, "second": 33}
